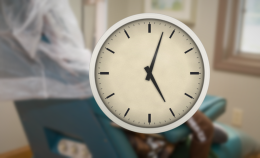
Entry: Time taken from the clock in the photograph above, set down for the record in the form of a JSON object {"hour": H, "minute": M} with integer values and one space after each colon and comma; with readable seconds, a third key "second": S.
{"hour": 5, "minute": 3}
